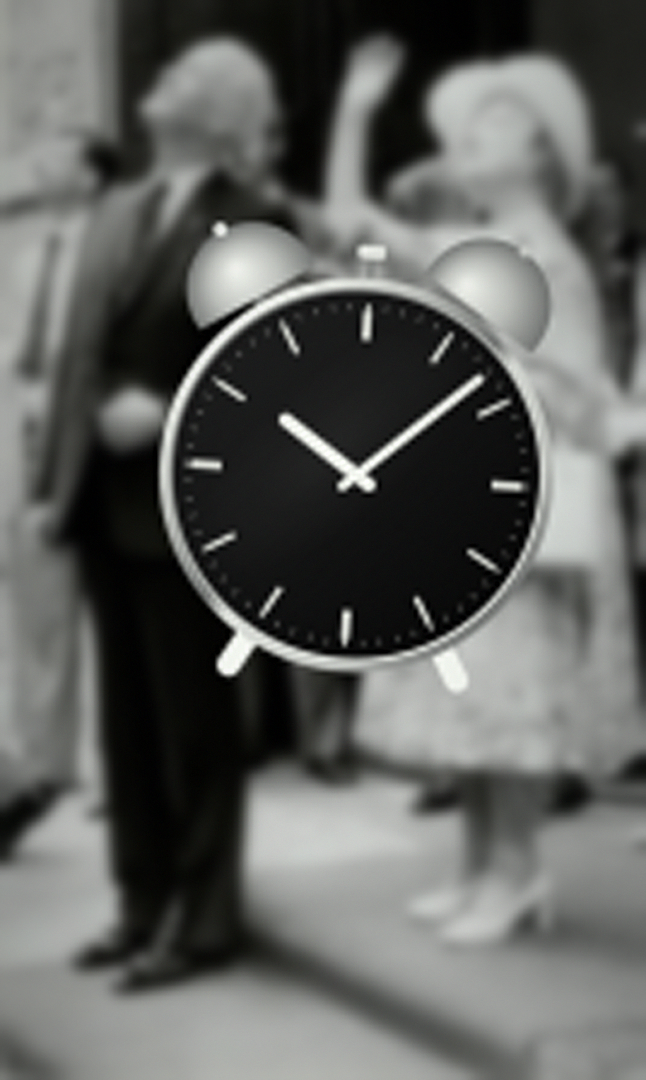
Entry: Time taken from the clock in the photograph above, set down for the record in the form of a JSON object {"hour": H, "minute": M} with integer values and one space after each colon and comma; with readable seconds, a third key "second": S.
{"hour": 10, "minute": 8}
